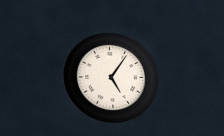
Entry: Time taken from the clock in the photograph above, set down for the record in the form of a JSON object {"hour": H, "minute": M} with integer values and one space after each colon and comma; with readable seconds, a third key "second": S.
{"hour": 5, "minute": 6}
